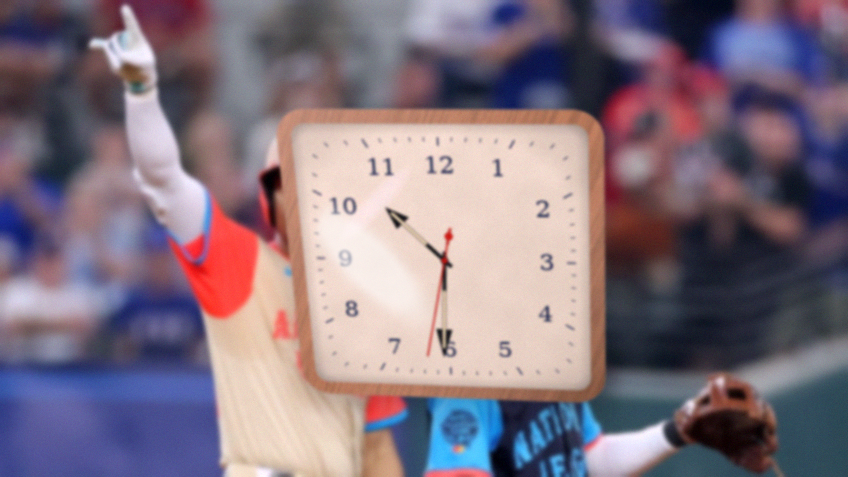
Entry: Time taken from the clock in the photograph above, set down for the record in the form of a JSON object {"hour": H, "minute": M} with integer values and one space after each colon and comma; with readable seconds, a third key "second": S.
{"hour": 10, "minute": 30, "second": 32}
